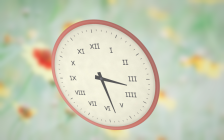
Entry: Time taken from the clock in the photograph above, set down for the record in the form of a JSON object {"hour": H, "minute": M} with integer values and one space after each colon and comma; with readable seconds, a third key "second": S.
{"hour": 3, "minute": 28}
